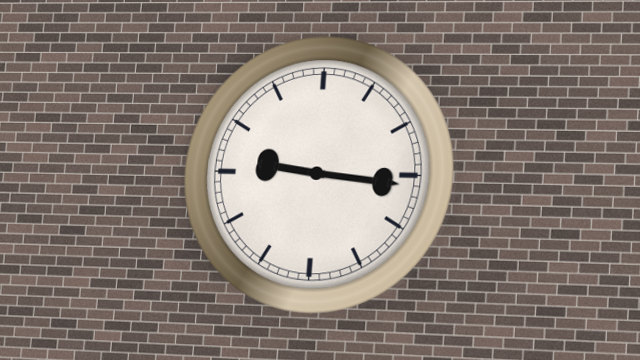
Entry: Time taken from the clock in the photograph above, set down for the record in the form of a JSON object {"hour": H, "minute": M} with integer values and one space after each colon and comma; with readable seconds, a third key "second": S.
{"hour": 9, "minute": 16}
